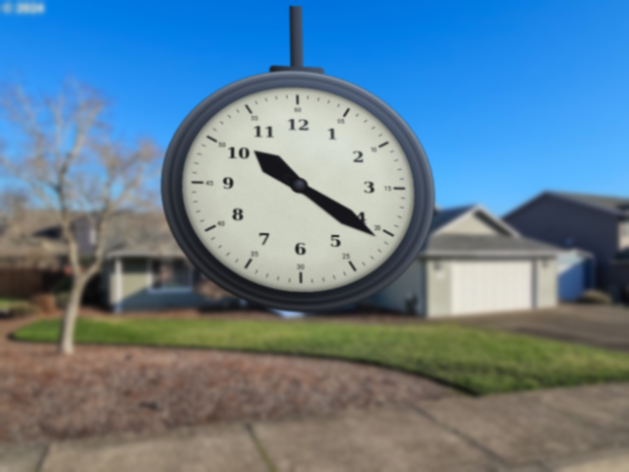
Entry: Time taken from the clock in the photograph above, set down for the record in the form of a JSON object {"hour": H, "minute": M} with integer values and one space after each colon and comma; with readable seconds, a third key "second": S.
{"hour": 10, "minute": 21}
